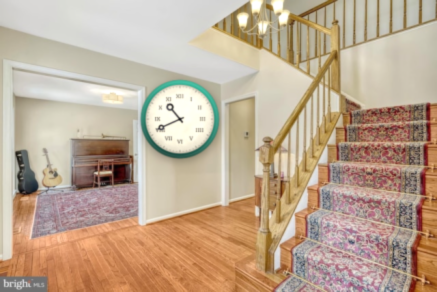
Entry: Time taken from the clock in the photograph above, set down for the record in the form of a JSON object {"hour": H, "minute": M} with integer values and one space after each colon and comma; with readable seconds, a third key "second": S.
{"hour": 10, "minute": 41}
